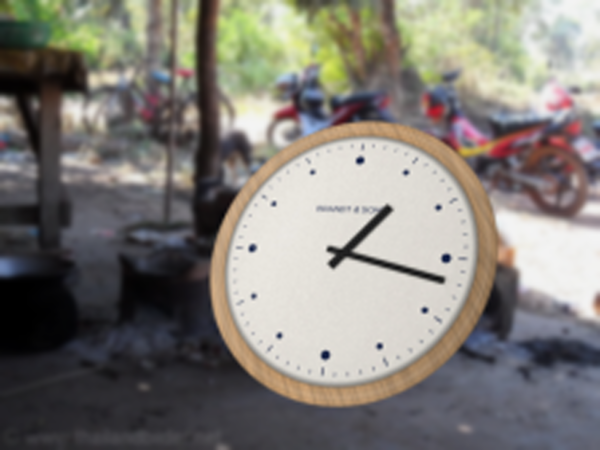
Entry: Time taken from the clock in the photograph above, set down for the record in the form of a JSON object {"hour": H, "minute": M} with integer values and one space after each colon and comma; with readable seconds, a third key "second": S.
{"hour": 1, "minute": 17}
